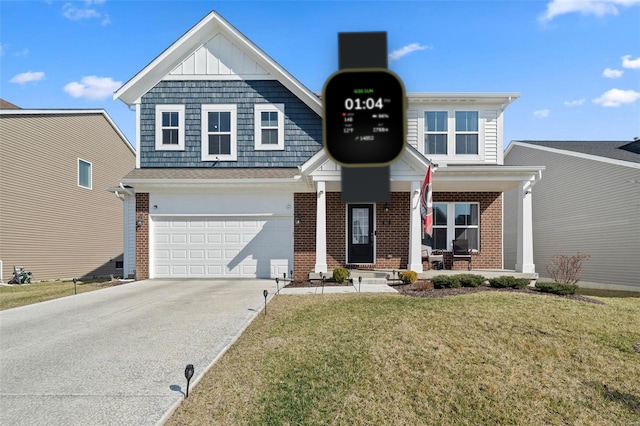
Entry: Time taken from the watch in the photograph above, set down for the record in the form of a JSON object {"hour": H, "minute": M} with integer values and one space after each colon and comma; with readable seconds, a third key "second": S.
{"hour": 1, "minute": 4}
